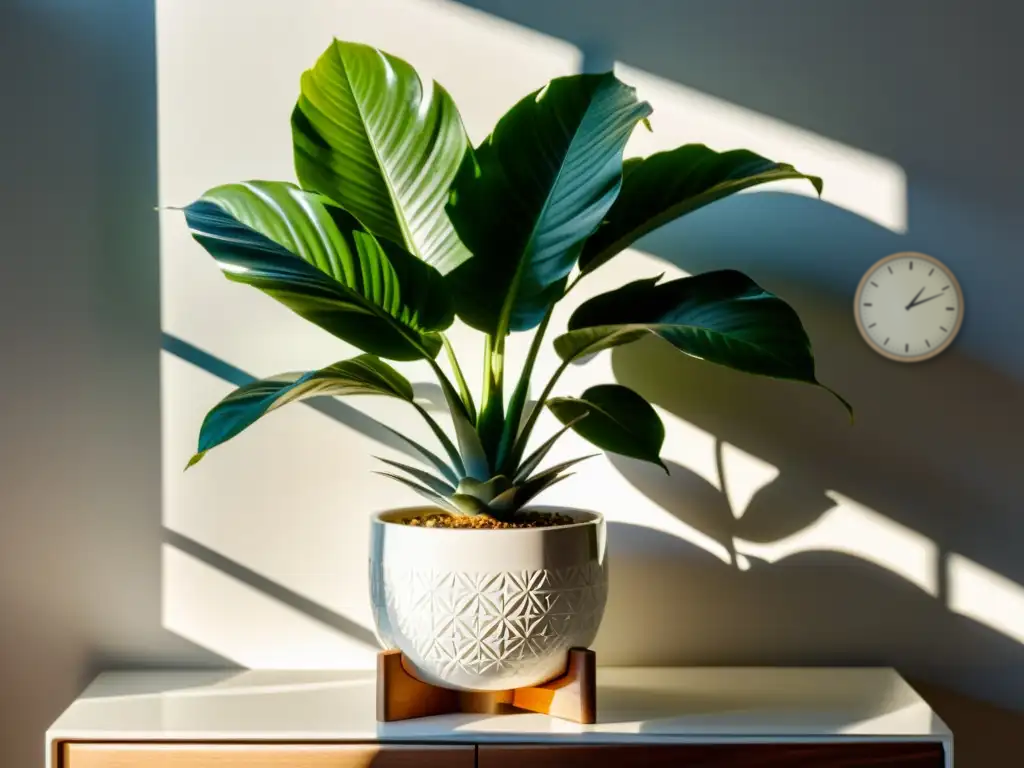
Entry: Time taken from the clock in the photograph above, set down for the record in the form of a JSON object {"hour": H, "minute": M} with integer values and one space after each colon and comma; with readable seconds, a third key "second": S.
{"hour": 1, "minute": 11}
